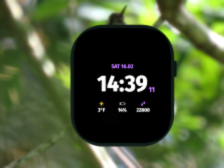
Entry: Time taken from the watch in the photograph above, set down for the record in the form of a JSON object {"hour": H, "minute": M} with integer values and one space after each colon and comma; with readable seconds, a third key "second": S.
{"hour": 14, "minute": 39}
